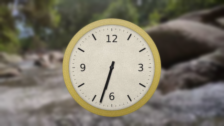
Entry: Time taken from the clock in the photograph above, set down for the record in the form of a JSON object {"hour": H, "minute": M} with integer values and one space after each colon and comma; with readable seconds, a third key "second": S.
{"hour": 6, "minute": 33}
